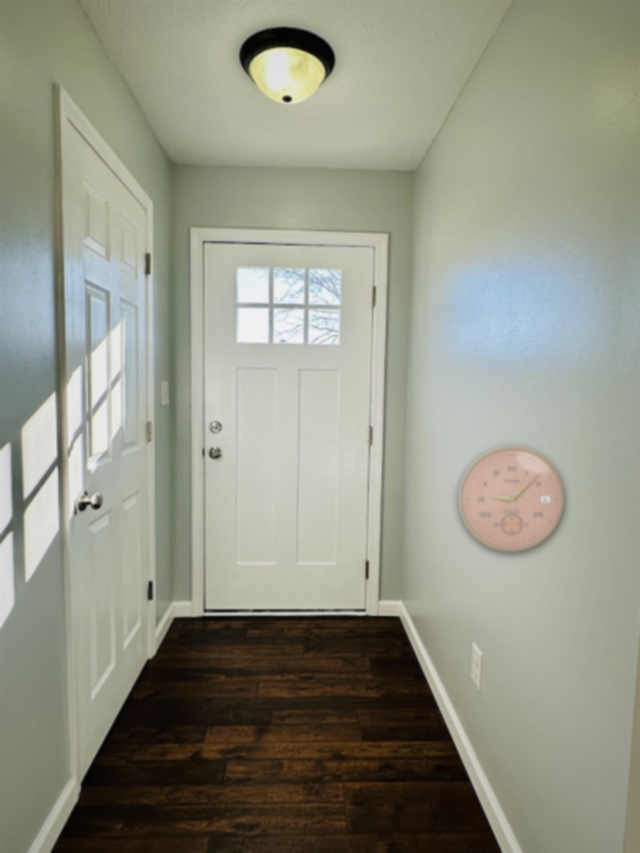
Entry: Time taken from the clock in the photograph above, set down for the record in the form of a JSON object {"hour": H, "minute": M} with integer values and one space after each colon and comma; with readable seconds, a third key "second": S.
{"hour": 9, "minute": 8}
